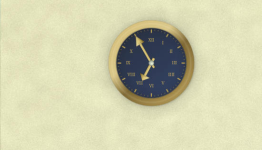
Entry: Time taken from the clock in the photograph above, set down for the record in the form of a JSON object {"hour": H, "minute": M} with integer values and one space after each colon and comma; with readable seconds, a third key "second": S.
{"hour": 6, "minute": 55}
